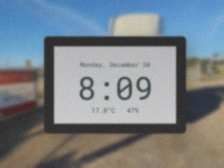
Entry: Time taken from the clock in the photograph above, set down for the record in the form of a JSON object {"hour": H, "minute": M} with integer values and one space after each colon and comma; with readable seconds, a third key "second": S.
{"hour": 8, "minute": 9}
